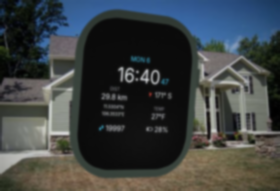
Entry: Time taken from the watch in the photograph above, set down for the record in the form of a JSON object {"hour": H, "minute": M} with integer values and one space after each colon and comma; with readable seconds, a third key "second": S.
{"hour": 16, "minute": 40}
